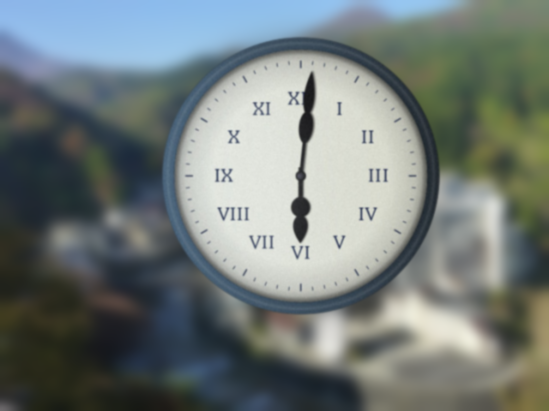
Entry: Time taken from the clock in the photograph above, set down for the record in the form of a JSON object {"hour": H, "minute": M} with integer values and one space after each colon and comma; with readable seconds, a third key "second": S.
{"hour": 6, "minute": 1}
